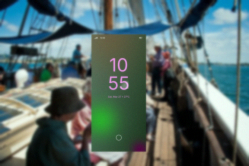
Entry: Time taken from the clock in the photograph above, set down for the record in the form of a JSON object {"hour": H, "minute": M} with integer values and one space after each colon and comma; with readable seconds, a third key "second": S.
{"hour": 10, "minute": 55}
